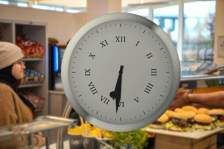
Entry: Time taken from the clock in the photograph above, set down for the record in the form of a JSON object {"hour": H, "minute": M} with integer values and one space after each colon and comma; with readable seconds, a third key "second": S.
{"hour": 6, "minute": 31}
